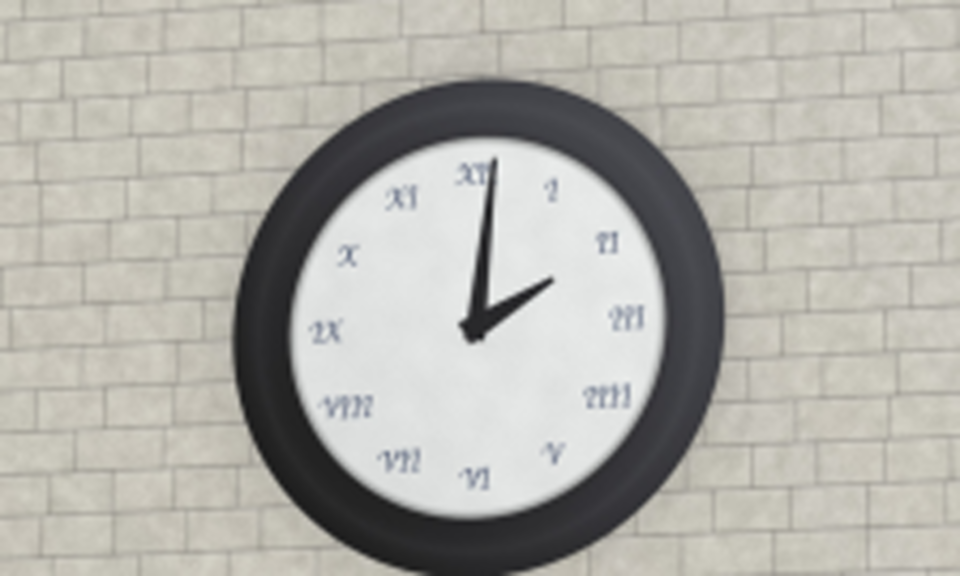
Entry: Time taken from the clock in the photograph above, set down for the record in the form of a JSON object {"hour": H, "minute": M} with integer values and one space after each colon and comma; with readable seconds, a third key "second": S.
{"hour": 2, "minute": 1}
